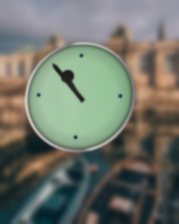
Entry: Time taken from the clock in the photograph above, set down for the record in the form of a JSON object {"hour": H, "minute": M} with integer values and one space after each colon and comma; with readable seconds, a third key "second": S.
{"hour": 10, "minute": 53}
